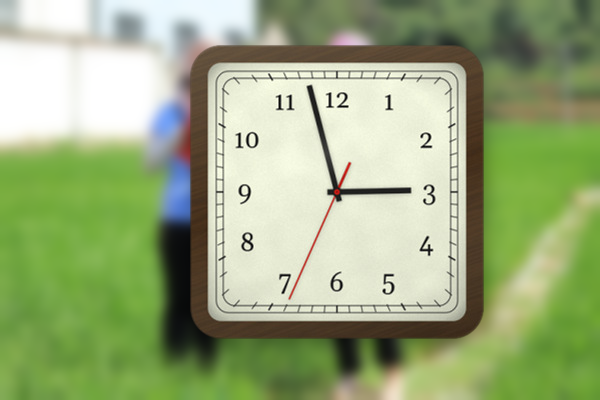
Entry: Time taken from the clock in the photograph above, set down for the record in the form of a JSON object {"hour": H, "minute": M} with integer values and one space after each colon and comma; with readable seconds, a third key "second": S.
{"hour": 2, "minute": 57, "second": 34}
